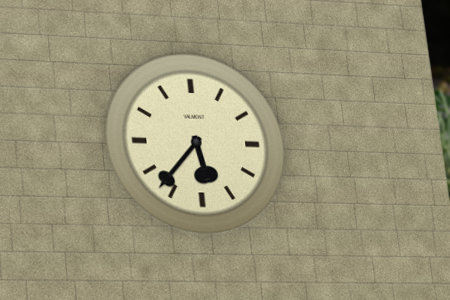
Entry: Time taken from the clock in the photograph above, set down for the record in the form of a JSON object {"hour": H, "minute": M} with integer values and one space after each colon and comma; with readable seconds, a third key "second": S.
{"hour": 5, "minute": 37}
